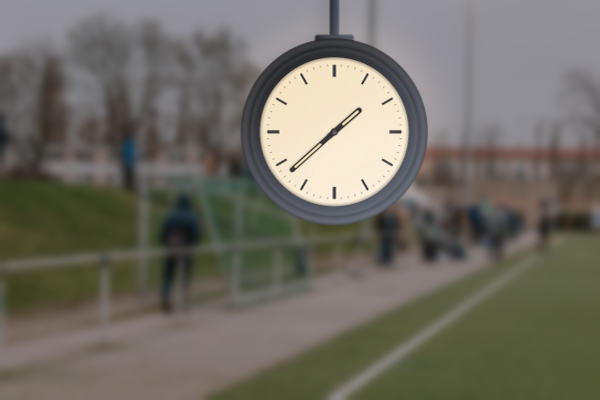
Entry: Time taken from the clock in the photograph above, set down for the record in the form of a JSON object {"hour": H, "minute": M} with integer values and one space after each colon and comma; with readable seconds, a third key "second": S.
{"hour": 1, "minute": 38}
